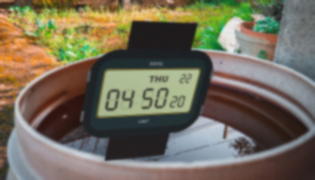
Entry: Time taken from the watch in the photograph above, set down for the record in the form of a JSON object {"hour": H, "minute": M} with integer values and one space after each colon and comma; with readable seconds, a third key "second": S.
{"hour": 4, "minute": 50, "second": 20}
